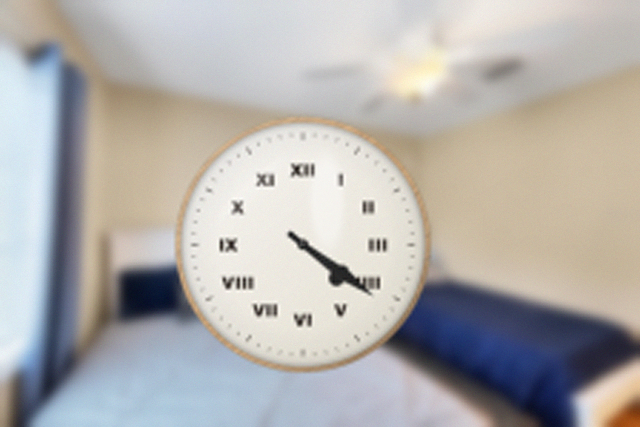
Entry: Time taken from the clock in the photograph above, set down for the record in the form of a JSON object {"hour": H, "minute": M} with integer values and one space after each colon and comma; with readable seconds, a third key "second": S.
{"hour": 4, "minute": 21}
